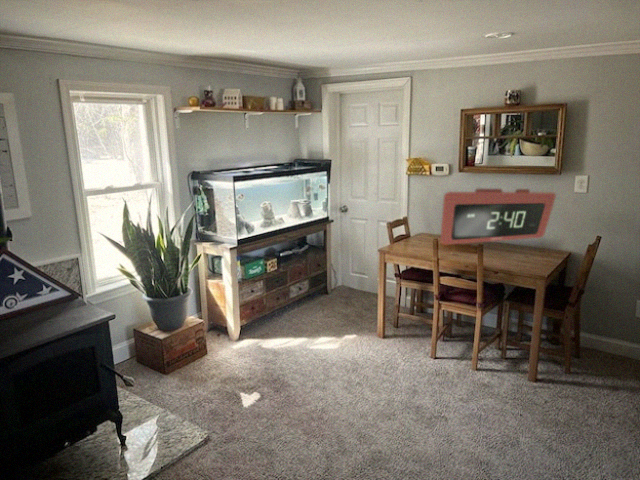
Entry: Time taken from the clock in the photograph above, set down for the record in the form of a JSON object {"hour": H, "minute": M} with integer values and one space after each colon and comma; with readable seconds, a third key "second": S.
{"hour": 2, "minute": 40}
